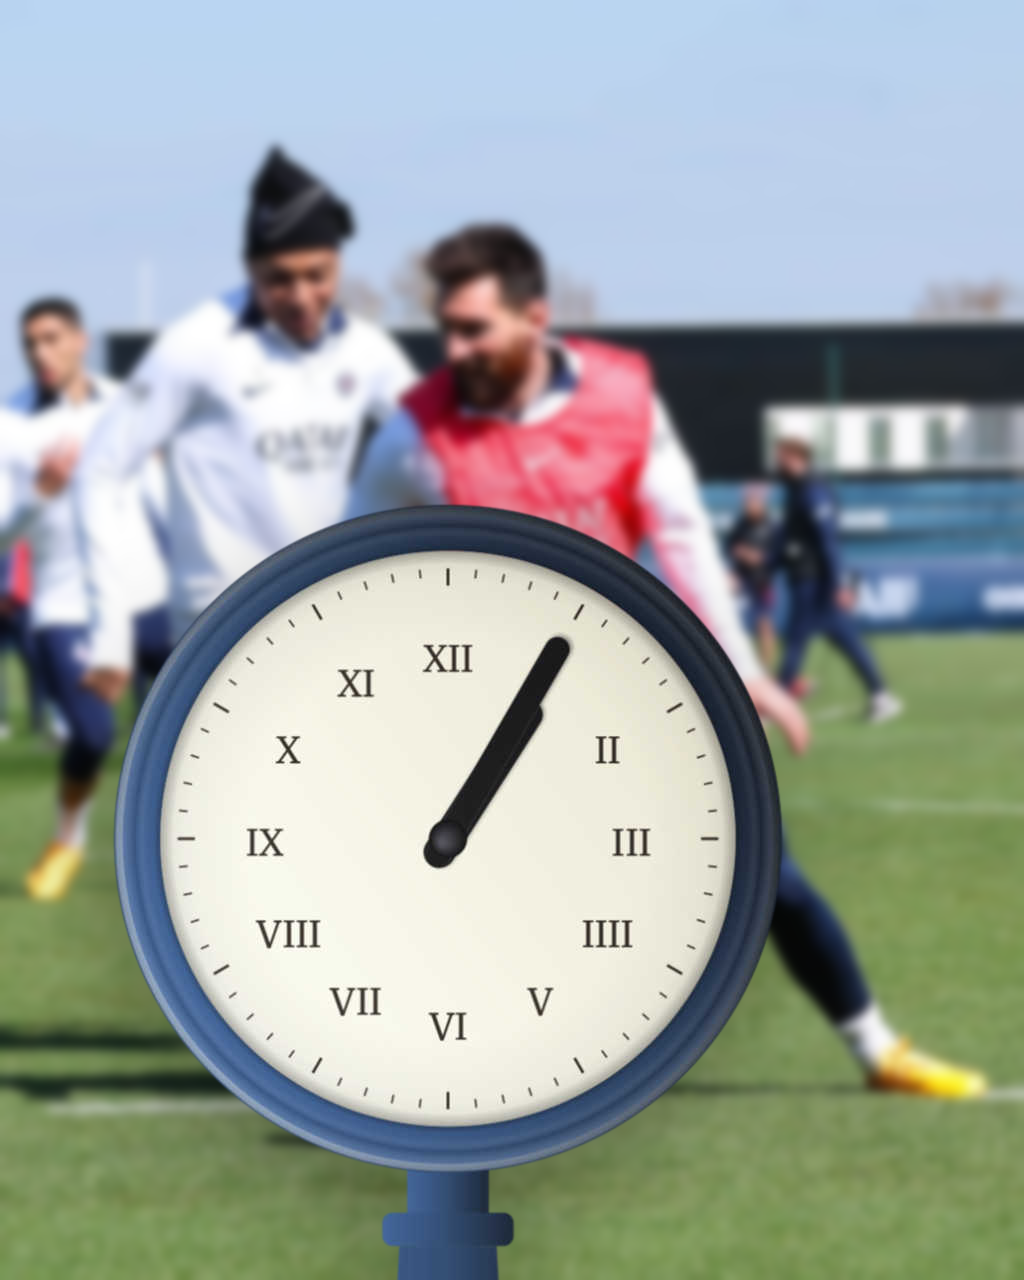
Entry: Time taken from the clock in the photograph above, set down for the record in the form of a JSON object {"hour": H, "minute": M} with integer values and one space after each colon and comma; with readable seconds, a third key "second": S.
{"hour": 1, "minute": 5}
